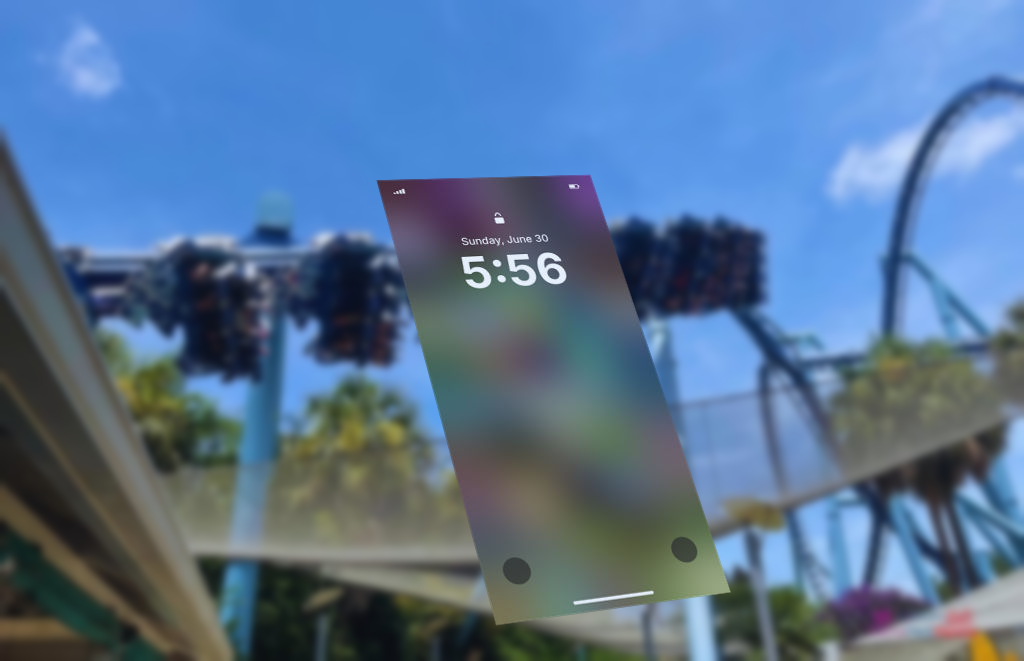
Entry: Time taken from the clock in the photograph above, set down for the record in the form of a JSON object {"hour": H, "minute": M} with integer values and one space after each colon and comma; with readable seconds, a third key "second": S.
{"hour": 5, "minute": 56}
